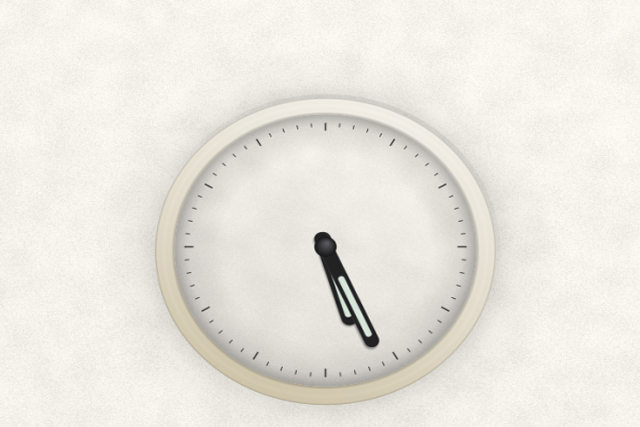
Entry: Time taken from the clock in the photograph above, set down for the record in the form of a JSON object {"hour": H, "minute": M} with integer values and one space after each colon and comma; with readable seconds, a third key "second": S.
{"hour": 5, "minute": 26}
